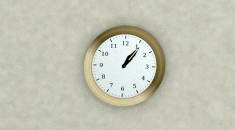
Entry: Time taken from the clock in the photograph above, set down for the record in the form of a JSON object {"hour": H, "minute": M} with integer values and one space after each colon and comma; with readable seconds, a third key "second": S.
{"hour": 1, "minute": 6}
